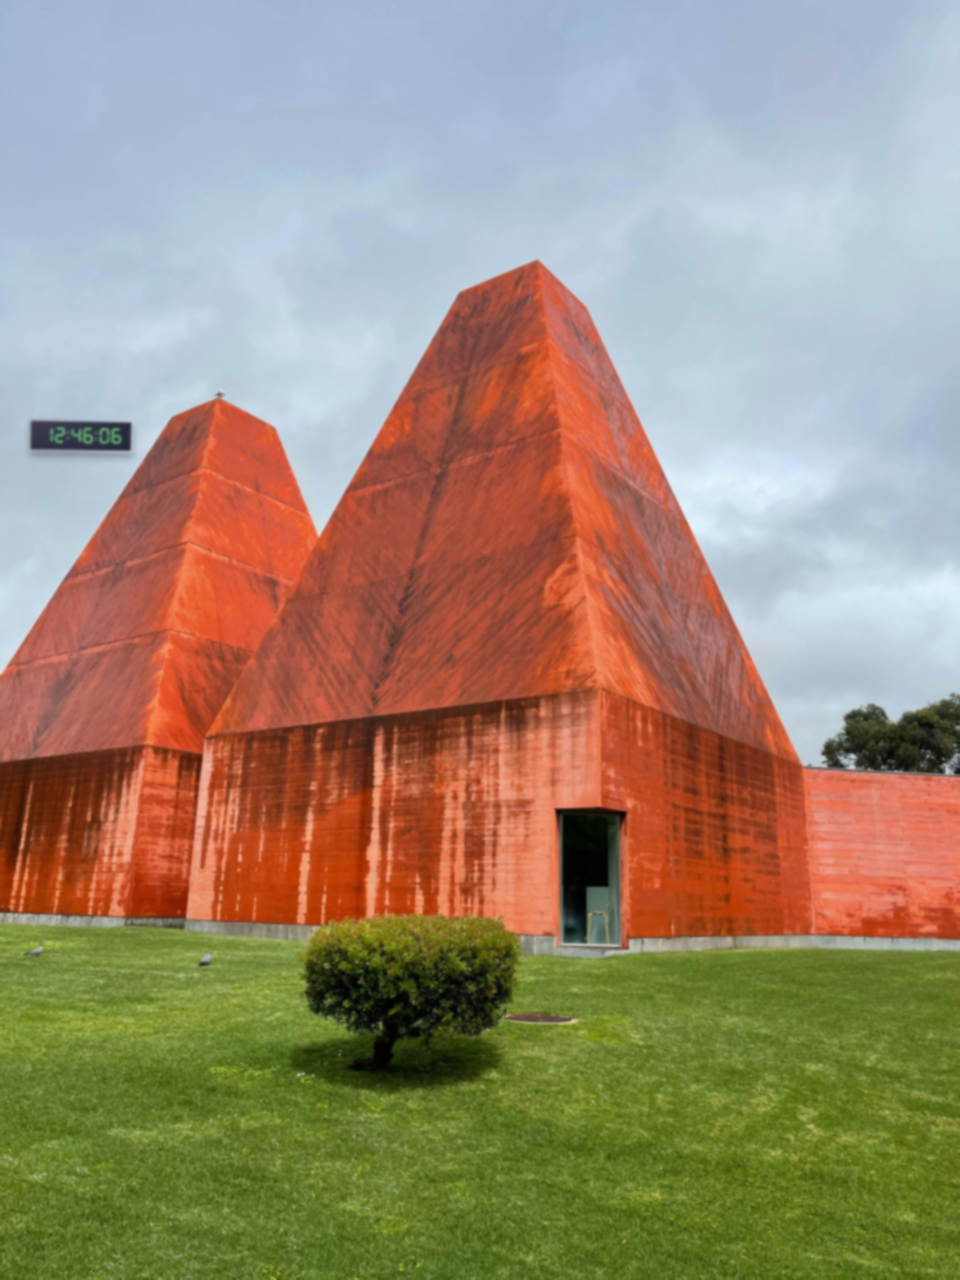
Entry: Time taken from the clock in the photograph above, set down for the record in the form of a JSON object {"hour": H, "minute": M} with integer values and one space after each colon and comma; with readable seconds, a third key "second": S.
{"hour": 12, "minute": 46, "second": 6}
